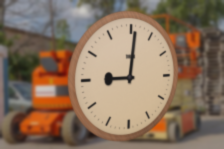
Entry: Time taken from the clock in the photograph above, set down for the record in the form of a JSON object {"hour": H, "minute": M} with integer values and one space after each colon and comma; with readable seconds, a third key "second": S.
{"hour": 9, "minute": 1}
